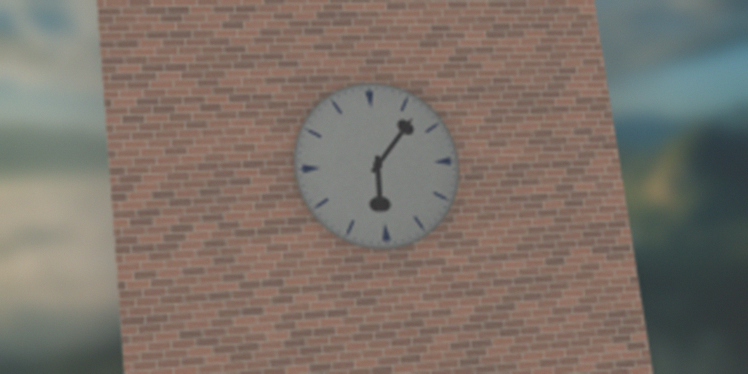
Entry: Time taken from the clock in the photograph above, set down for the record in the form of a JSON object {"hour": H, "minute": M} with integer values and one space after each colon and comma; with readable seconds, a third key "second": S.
{"hour": 6, "minute": 7}
